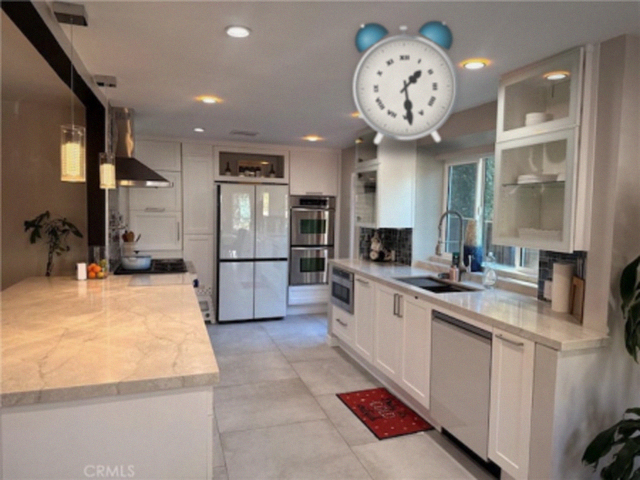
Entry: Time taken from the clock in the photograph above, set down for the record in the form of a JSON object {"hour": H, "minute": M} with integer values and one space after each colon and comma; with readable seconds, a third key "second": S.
{"hour": 1, "minute": 29}
